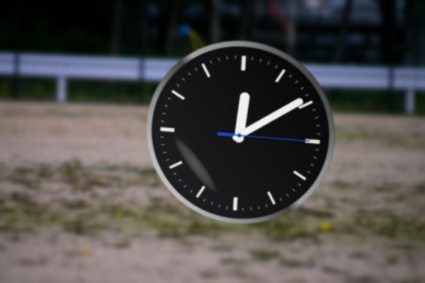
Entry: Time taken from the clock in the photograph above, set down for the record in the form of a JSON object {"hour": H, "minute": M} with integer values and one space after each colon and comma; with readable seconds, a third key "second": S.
{"hour": 12, "minute": 9, "second": 15}
